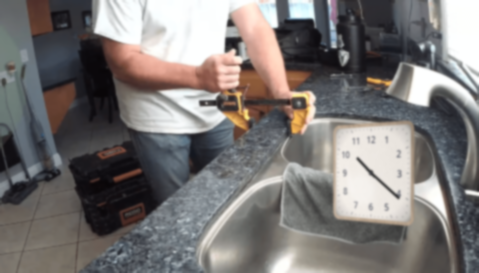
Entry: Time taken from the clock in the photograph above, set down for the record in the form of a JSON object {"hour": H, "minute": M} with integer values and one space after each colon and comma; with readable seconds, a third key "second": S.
{"hour": 10, "minute": 21}
